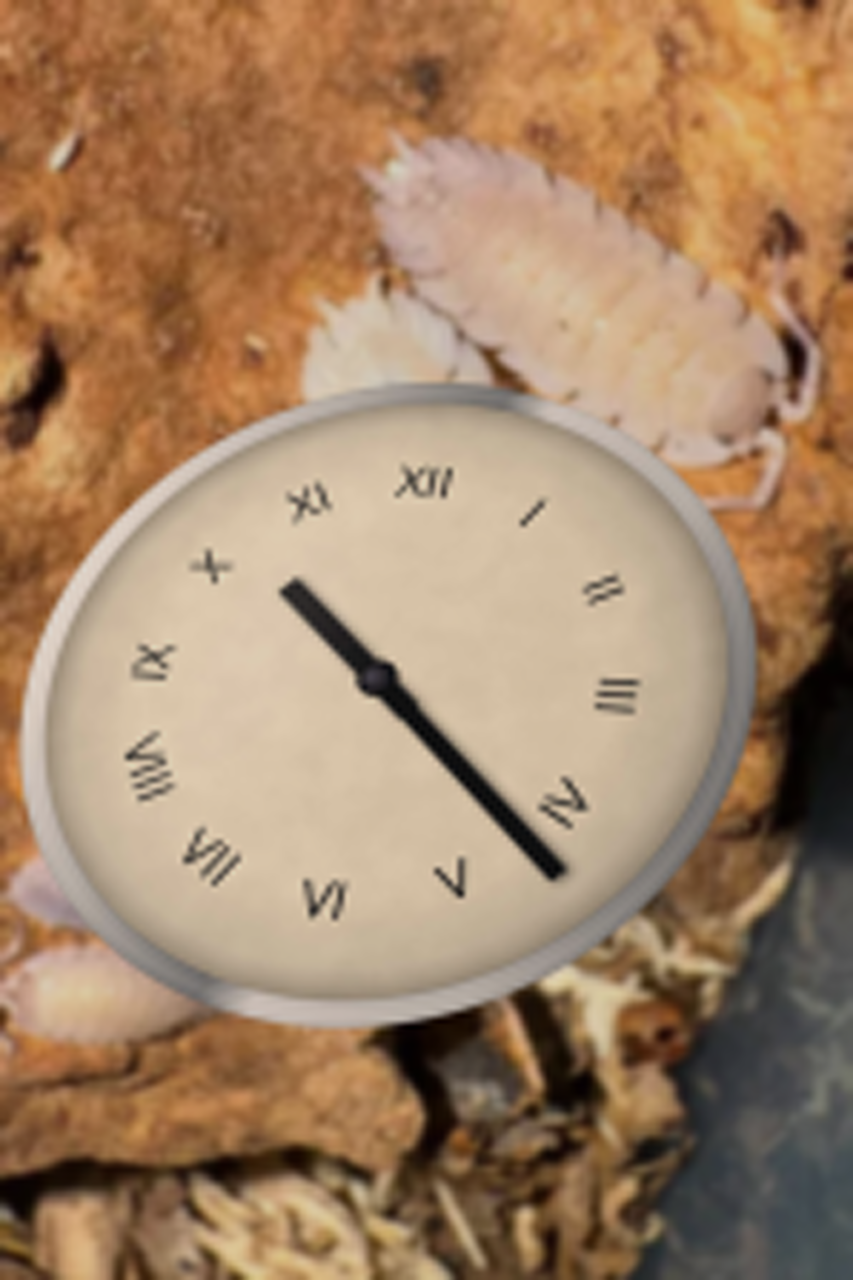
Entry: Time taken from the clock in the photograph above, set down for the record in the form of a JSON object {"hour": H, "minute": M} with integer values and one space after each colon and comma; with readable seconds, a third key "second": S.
{"hour": 10, "minute": 22}
